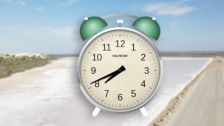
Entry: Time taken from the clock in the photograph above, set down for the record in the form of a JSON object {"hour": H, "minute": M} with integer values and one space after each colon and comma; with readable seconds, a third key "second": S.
{"hour": 7, "minute": 41}
